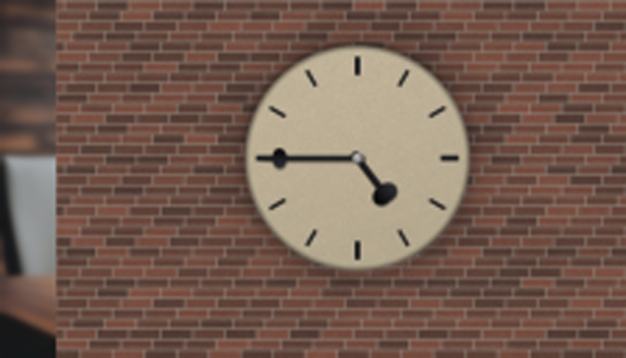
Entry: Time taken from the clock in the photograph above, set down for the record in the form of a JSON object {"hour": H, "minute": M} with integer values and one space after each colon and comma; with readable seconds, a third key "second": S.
{"hour": 4, "minute": 45}
